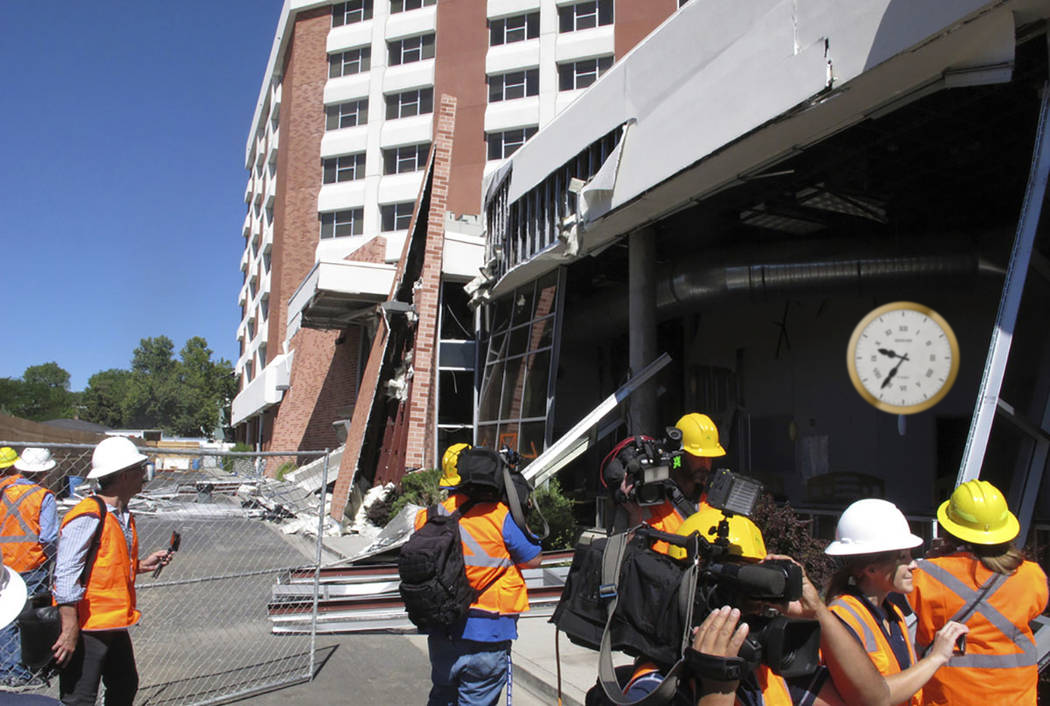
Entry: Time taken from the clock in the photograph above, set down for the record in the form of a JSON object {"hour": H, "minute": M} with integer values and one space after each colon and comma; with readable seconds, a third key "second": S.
{"hour": 9, "minute": 36}
